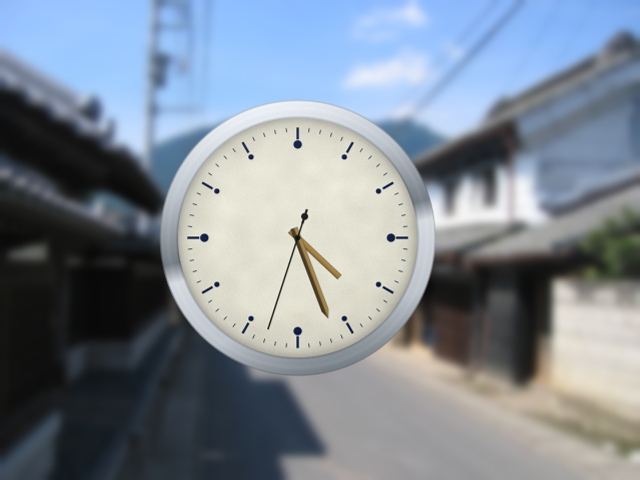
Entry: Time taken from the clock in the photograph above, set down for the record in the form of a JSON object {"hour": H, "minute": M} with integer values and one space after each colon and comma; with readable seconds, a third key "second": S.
{"hour": 4, "minute": 26, "second": 33}
